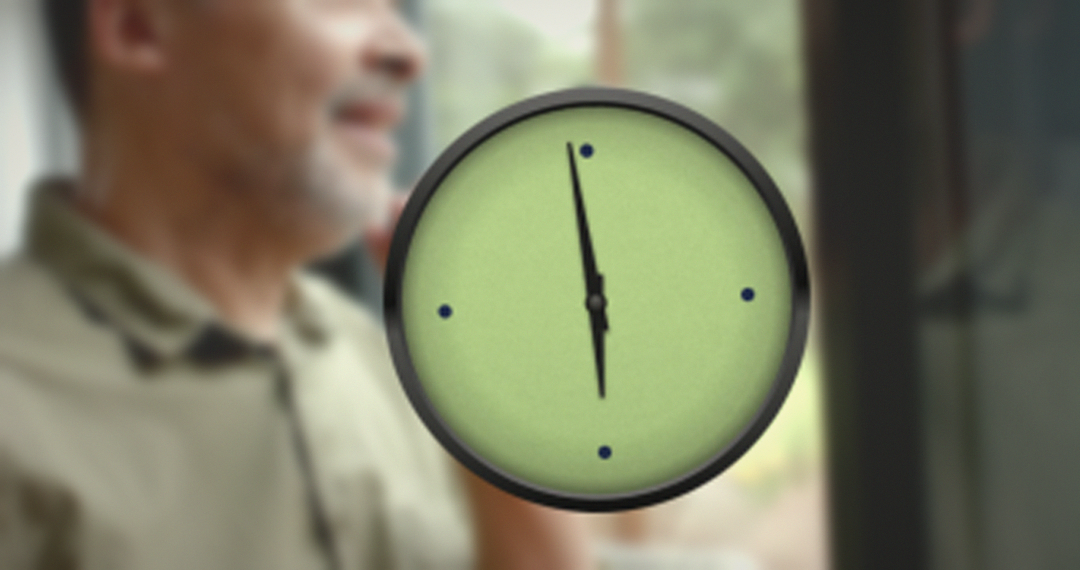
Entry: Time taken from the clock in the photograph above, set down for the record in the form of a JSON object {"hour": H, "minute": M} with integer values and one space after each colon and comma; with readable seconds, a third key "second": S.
{"hour": 5, "minute": 59}
